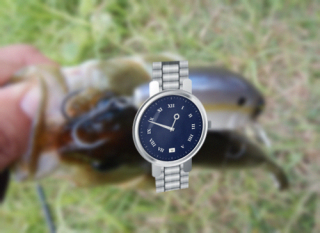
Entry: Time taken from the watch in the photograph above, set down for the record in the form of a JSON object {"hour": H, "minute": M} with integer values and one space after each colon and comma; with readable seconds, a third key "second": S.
{"hour": 12, "minute": 49}
